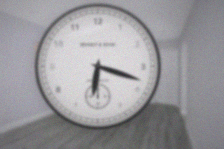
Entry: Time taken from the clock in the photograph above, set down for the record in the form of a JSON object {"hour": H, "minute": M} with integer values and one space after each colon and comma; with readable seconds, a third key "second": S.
{"hour": 6, "minute": 18}
